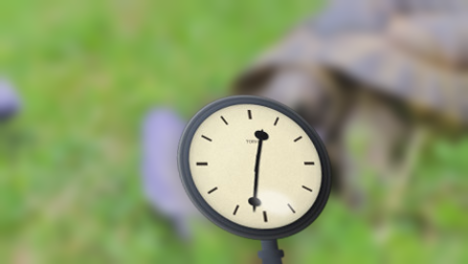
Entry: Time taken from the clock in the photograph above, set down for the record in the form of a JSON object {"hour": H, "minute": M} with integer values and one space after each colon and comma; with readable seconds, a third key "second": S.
{"hour": 12, "minute": 32}
